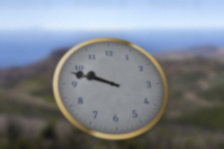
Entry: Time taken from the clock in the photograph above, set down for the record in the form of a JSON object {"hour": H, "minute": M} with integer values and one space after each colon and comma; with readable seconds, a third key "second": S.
{"hour": 9, "minute": 48}
